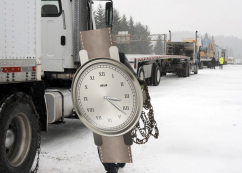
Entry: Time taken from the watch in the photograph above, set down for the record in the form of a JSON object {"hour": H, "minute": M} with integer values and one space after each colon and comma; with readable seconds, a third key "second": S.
{"hour": 3, "minute": 22}
